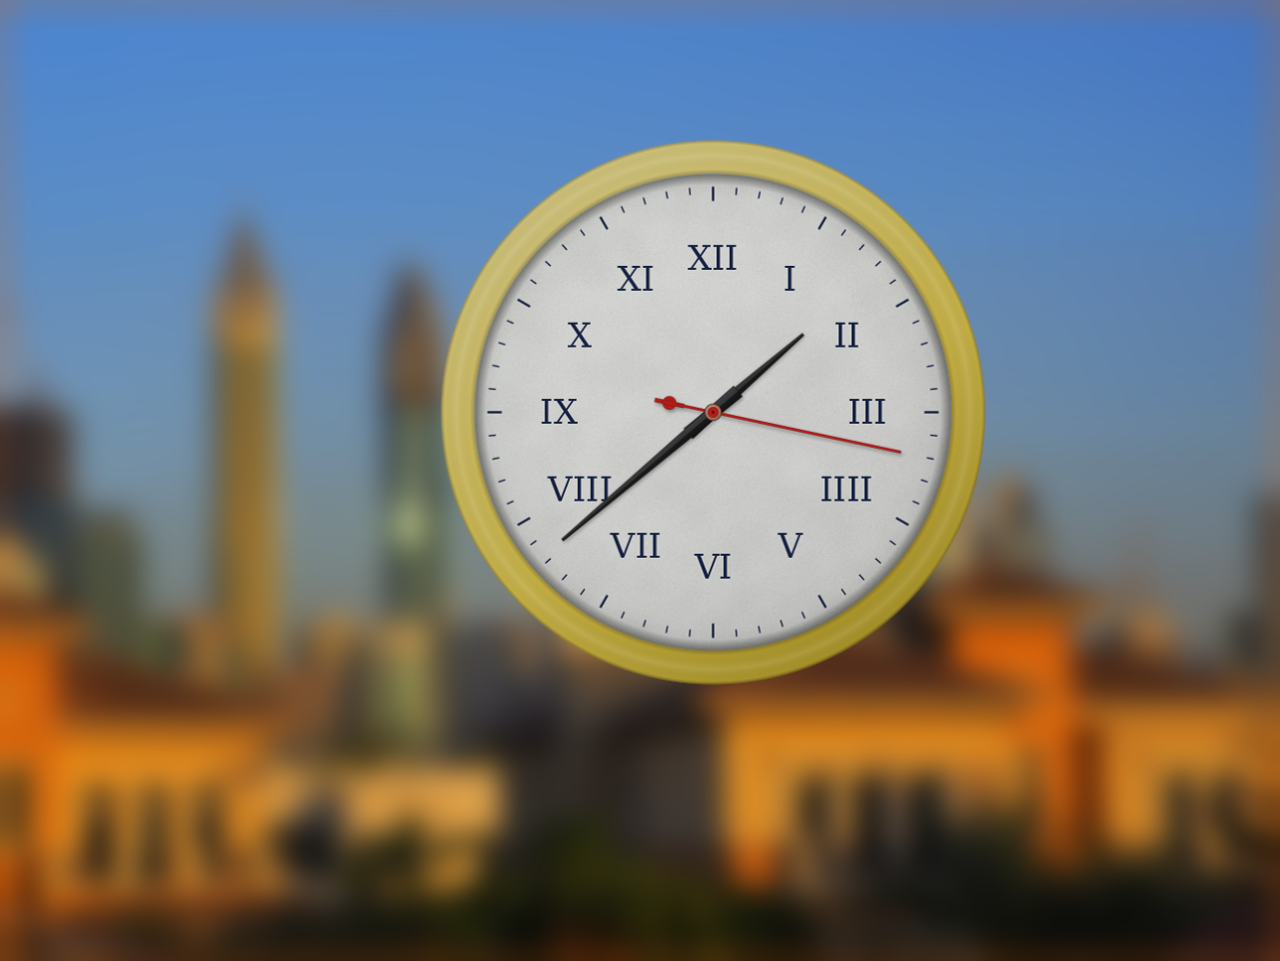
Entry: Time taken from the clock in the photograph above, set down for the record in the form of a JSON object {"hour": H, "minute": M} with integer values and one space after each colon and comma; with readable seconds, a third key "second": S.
{"hour": 1, "minute": 38, "second": 17}
